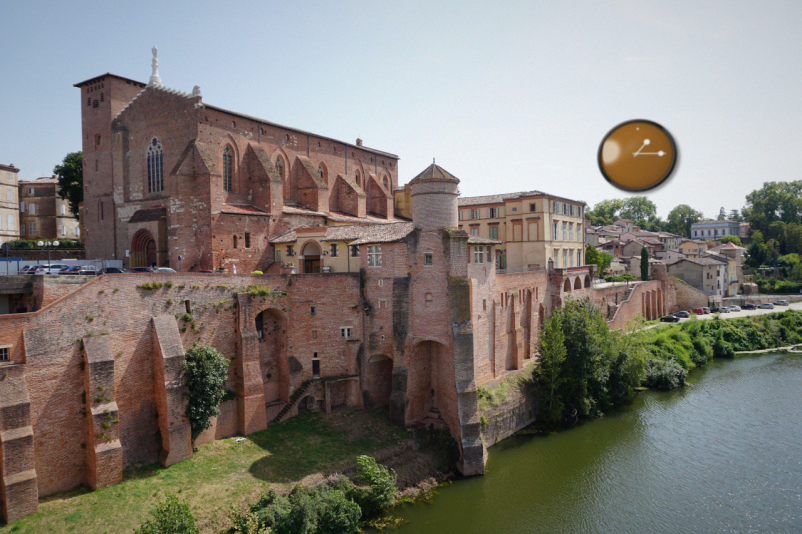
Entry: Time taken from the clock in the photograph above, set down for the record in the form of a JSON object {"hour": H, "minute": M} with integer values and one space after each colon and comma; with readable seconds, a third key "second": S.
{"hour": 1, "minute": 15}
